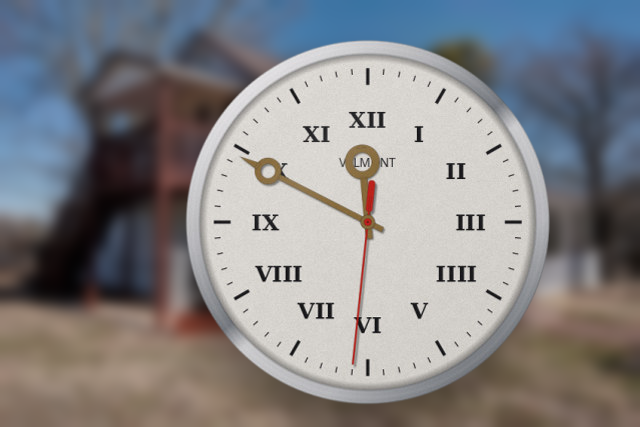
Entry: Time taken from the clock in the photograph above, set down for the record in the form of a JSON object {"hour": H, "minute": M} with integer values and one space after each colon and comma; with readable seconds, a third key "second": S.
{"hour": 11, "minute": 49, "second": 31}
